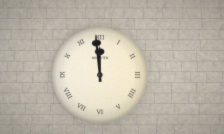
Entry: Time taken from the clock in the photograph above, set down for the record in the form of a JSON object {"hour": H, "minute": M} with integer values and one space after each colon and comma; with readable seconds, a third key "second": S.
{"hour": 11, "minute": 59}
